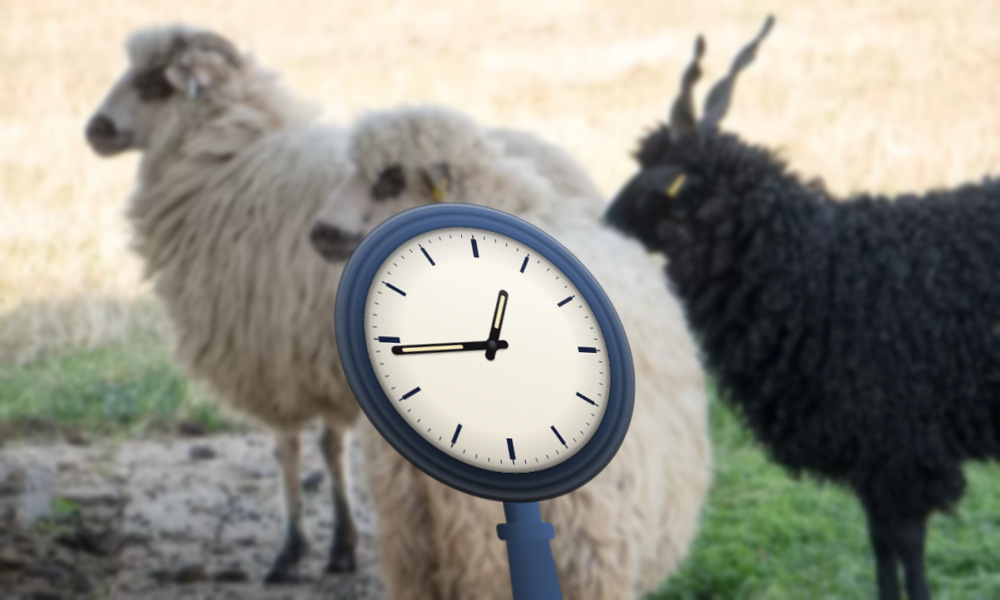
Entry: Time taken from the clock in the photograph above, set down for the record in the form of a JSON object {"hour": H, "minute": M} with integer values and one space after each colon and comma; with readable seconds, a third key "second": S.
{"hour": 12, "minute": 44}
